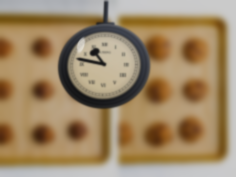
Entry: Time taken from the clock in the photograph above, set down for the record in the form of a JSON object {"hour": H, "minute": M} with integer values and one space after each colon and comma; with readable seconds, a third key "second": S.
{"hour": 10, "minute": 47}
